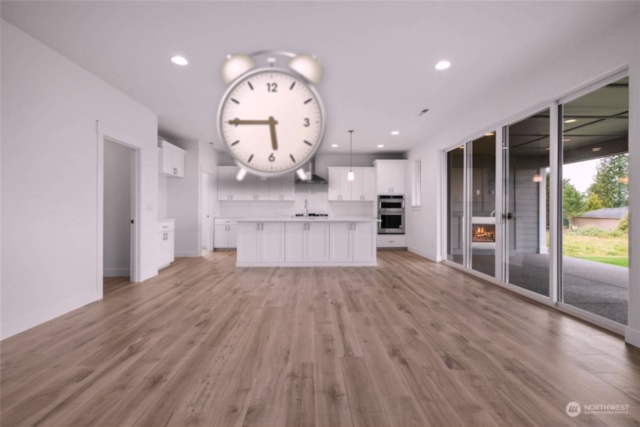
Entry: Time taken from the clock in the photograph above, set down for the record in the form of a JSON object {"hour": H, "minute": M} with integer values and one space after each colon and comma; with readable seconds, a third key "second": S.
{"hour": 5, "minute": 45}
